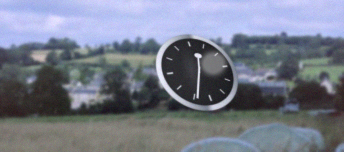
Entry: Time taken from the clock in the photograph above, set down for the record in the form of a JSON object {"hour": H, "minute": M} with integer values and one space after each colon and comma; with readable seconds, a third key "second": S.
{"hour": 12, "minute": 34}
